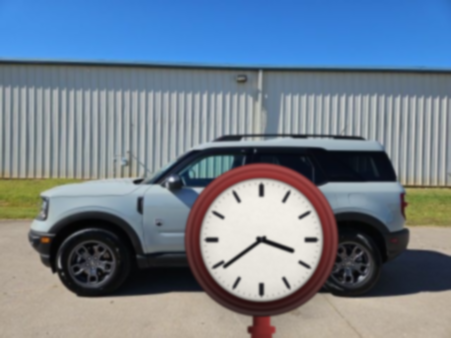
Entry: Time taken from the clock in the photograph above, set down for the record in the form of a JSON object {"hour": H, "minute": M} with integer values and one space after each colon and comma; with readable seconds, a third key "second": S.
{"hour": 3, "minute": 39}
